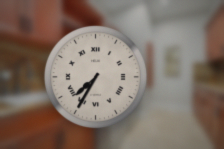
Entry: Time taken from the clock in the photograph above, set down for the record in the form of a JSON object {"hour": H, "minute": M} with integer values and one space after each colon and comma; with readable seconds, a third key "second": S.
{"hour": 7, "minute": 35}
